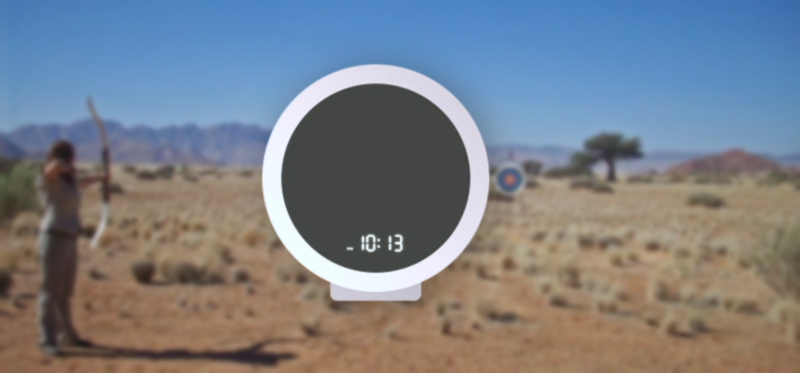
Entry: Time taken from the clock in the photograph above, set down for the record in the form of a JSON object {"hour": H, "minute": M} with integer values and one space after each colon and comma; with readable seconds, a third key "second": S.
{"hour": 10, "minute": 13}
